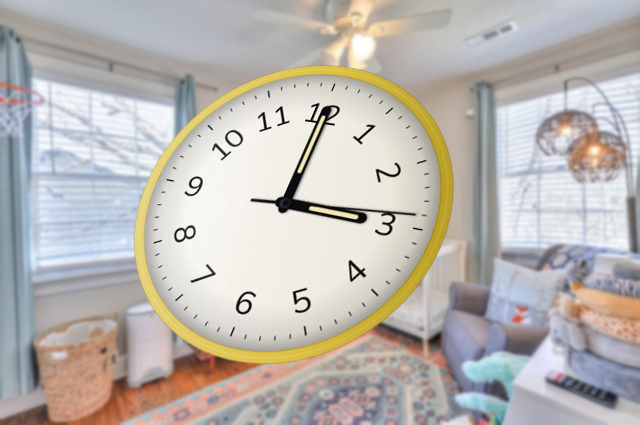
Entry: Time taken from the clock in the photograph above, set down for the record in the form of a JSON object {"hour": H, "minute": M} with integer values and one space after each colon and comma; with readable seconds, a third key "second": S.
{"hour": 3, "minute": 0, "second": 14}
